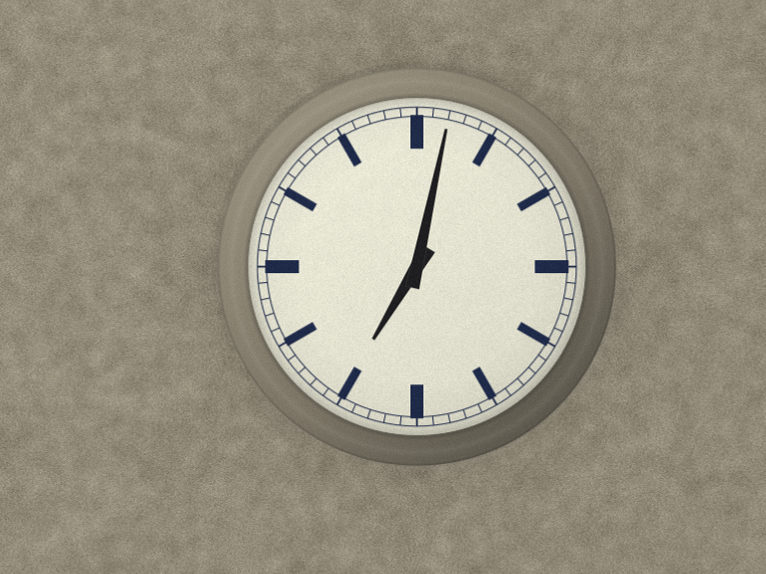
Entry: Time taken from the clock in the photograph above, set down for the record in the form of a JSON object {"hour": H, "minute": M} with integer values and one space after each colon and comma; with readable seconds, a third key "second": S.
{"hour": 7, "minute": 2}
